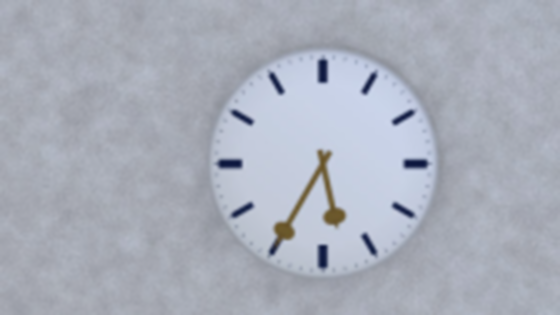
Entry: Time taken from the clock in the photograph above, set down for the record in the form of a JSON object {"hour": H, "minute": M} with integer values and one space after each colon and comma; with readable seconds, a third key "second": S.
{"hour": 5, "minute": 35}
